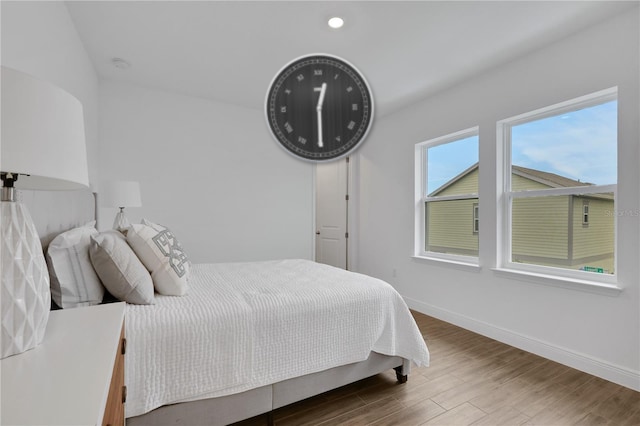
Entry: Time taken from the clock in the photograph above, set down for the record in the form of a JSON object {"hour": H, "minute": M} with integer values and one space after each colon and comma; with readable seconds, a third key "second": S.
{"hour": 12, "minute": 30}
